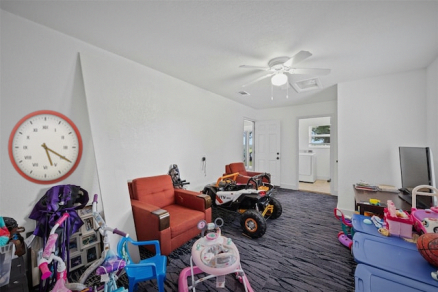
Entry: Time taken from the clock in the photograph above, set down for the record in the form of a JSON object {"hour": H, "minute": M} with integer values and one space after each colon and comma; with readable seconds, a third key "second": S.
{"hour": 5, "minute": 20}
